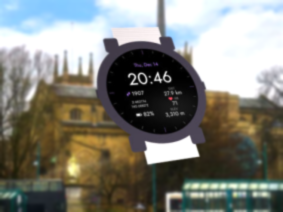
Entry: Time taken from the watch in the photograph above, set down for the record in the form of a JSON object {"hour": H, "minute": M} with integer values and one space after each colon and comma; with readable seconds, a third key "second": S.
{"hour": 20, "minute": 46}
